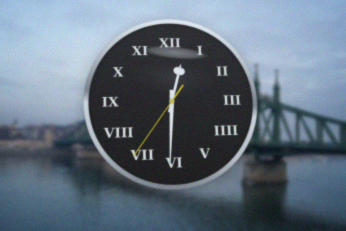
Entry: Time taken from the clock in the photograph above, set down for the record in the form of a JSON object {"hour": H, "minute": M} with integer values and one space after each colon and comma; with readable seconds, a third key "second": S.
{"hour": 12, "minute": 30, "second": 36}
